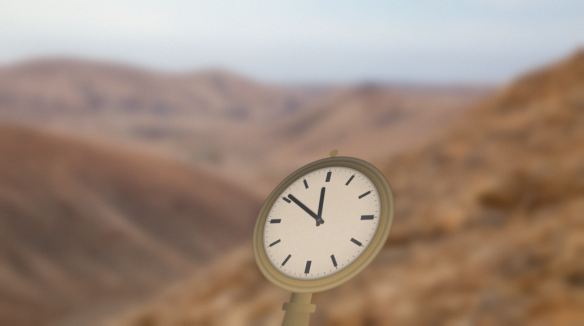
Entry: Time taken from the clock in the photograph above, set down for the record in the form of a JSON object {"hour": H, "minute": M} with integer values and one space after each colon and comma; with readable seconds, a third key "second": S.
{"hour": 11, "minute": 51}
